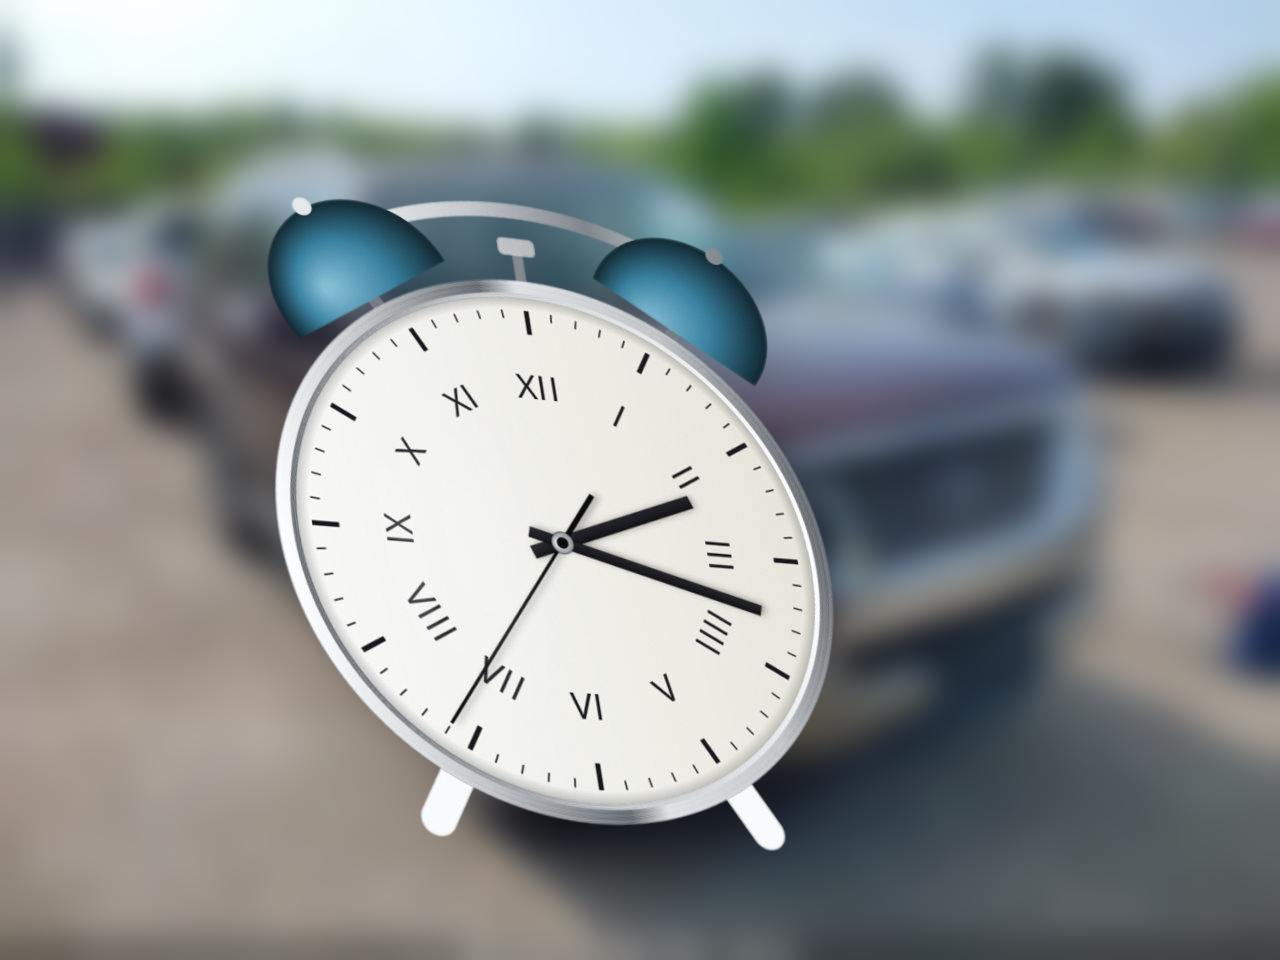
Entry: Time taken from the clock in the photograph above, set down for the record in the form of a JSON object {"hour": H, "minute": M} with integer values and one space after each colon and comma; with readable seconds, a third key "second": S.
{"hour": 2, "minute": 17, "second": 36}
